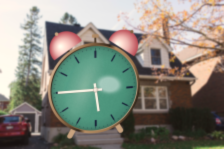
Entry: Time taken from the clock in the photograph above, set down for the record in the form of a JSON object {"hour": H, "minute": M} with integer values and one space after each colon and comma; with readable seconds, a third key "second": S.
{"hour": 5, "minute": 45}
